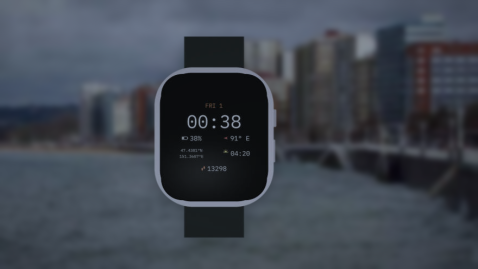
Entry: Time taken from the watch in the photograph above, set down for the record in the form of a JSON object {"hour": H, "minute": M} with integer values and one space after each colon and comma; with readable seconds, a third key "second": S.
{"hour": 0, "minute": 38}
